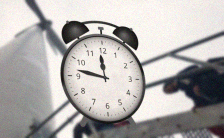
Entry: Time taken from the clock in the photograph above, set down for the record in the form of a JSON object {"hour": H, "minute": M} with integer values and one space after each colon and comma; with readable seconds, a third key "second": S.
{"hour": 11, "minute": 47}
